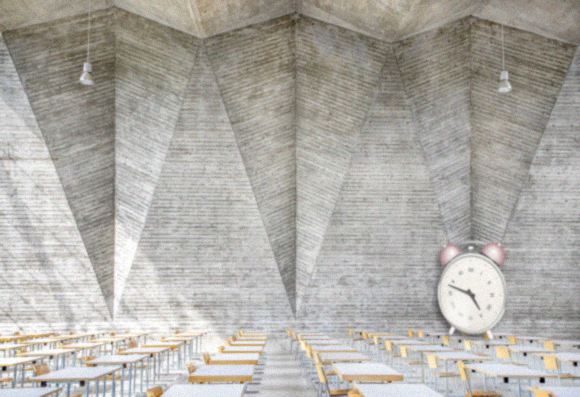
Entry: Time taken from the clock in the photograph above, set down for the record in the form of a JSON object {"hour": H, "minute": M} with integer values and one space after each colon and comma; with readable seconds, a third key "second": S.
{"hour": 4, "minute": 48}
